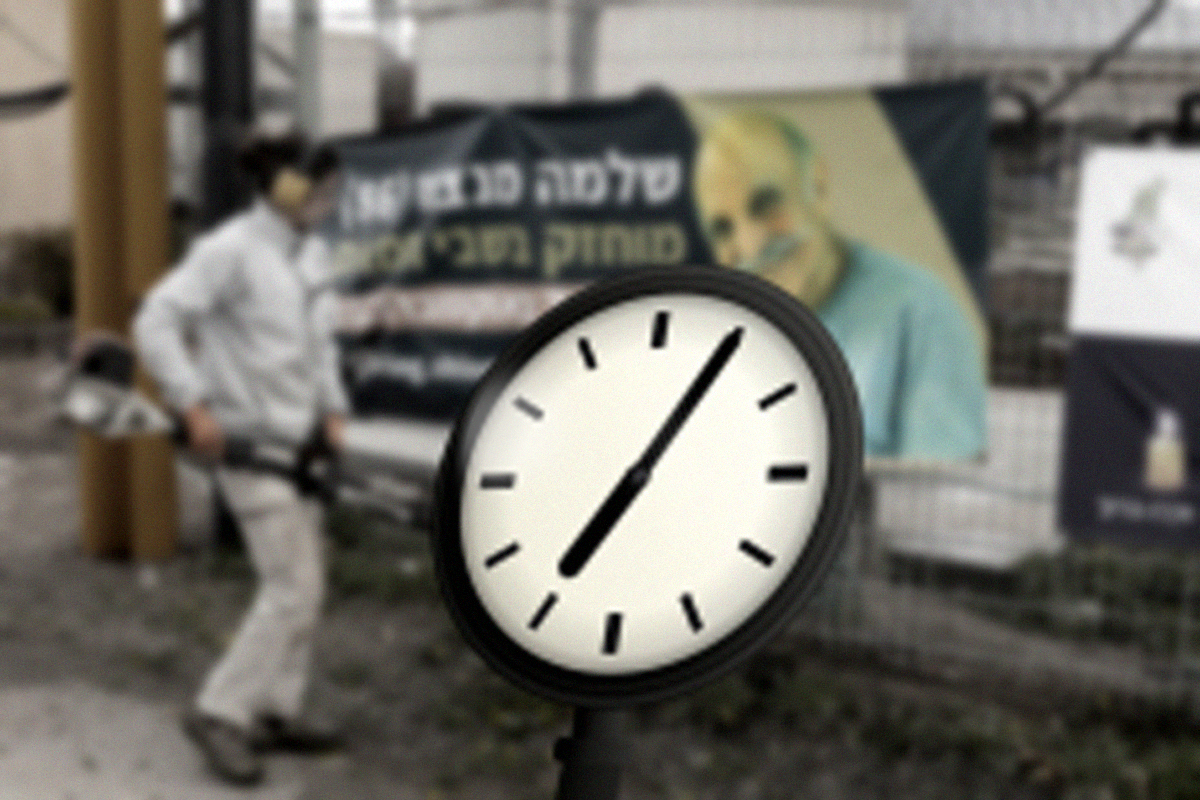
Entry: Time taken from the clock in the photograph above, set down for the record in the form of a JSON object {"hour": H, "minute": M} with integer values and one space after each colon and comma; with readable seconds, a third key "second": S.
{"hour": 7, "minute": 5}
